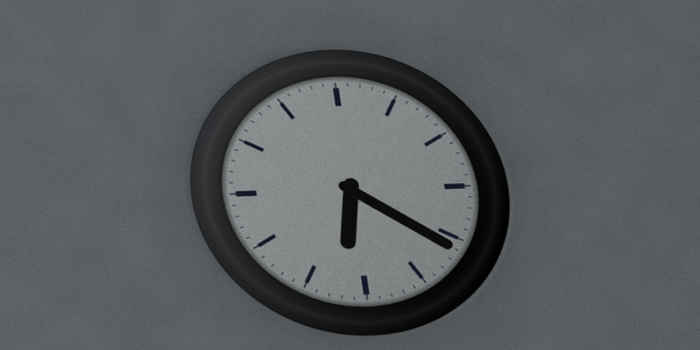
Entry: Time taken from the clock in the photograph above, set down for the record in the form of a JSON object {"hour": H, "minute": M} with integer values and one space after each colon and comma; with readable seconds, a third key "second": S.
{"hour": 6, "minute": 21}
